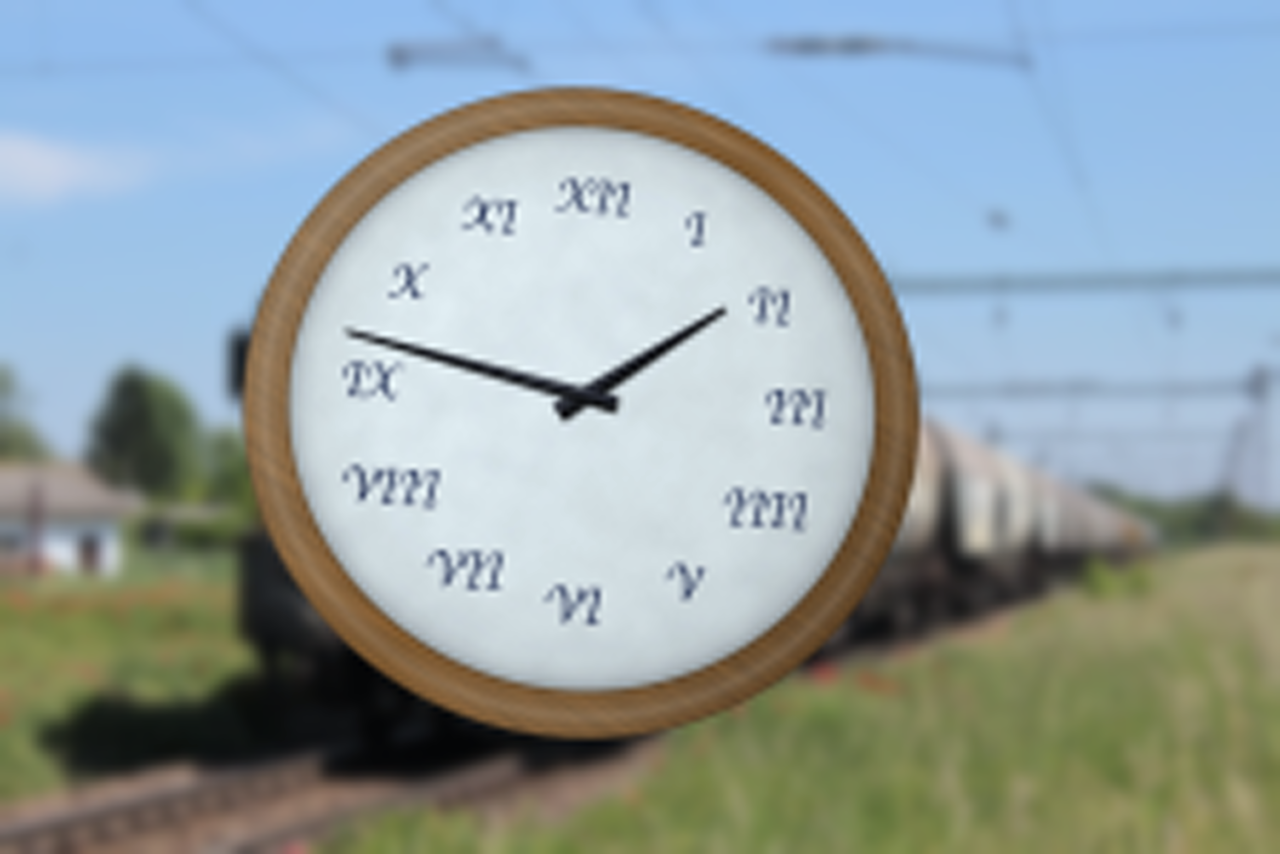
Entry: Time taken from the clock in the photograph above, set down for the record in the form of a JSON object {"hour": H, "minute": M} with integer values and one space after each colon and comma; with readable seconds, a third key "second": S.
{"hour": 1, "minute": 47}
